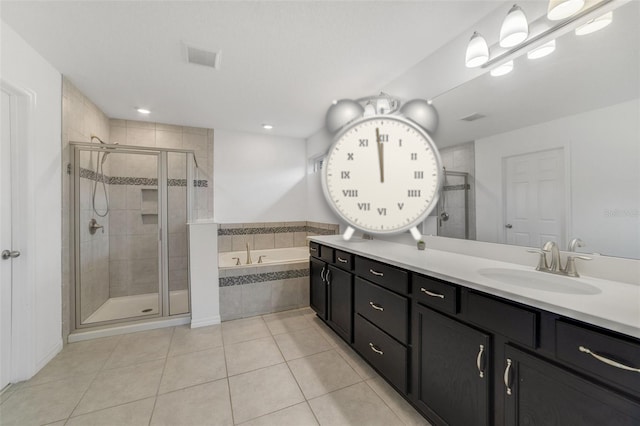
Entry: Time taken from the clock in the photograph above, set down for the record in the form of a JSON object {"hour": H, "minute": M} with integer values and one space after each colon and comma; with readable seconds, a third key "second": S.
{"hour": 11, "minute": 59}
